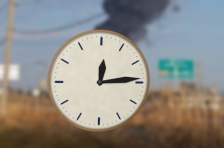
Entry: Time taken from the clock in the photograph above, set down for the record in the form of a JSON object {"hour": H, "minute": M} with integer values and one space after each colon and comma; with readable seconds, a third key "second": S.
{"hour": 12, "minute": 14}
